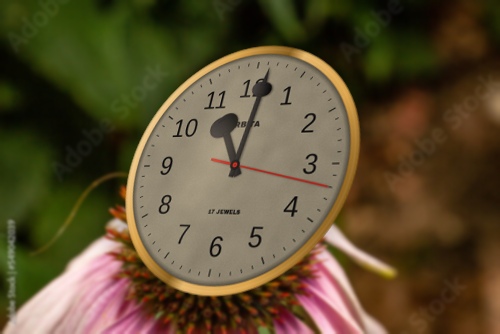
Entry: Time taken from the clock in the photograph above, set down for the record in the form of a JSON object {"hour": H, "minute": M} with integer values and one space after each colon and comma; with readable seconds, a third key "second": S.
{"hour": 11, "minute": 1, "second": 17}
